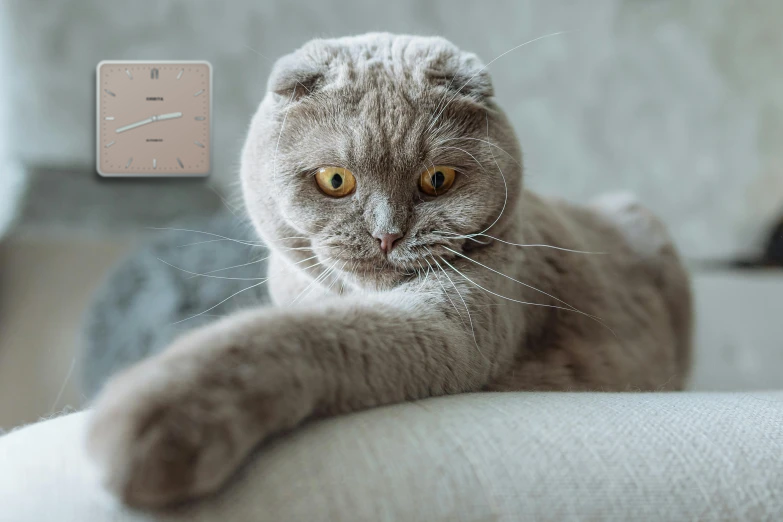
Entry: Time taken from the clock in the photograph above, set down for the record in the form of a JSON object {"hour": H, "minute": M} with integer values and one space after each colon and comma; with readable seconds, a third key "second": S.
{"hour": 2, "minute": 42}
